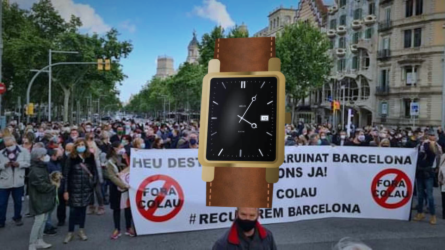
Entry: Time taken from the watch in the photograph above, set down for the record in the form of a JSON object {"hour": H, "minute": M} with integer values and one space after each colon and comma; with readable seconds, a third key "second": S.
{"hour": 4, "minute": 5}
